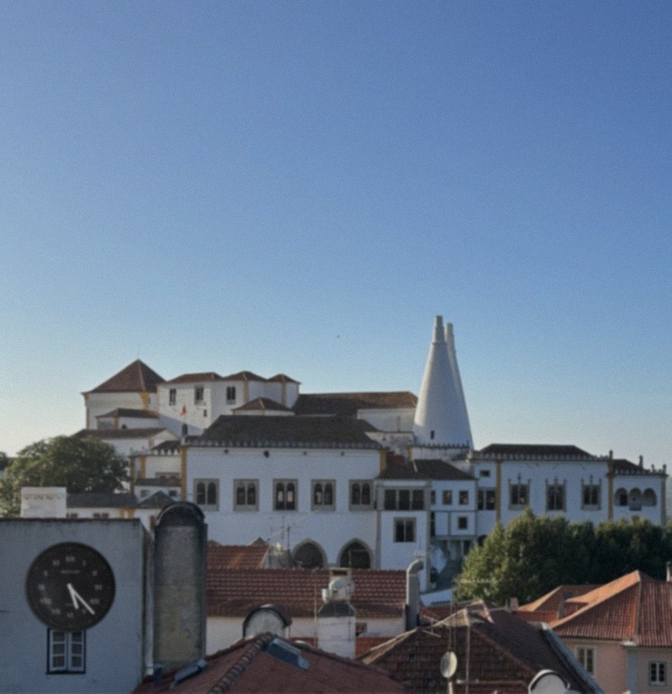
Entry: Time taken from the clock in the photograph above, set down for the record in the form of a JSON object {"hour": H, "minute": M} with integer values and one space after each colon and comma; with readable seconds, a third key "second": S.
{"hour": 5, "minute": 23}
